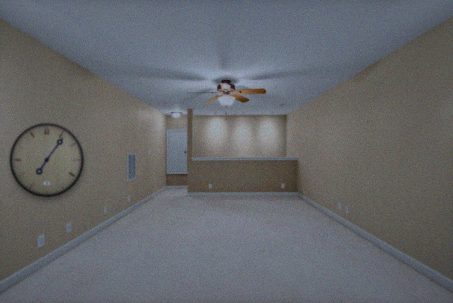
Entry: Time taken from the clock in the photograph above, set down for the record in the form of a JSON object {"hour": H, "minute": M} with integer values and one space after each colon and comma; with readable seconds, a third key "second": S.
{"hour": 7, "minute": 6}
